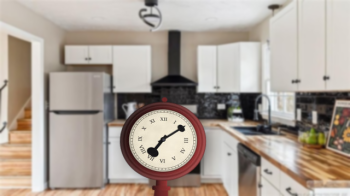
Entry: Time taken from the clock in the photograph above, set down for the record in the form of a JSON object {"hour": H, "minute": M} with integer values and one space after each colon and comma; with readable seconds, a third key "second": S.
{"hour": 7, "minute": 9}
